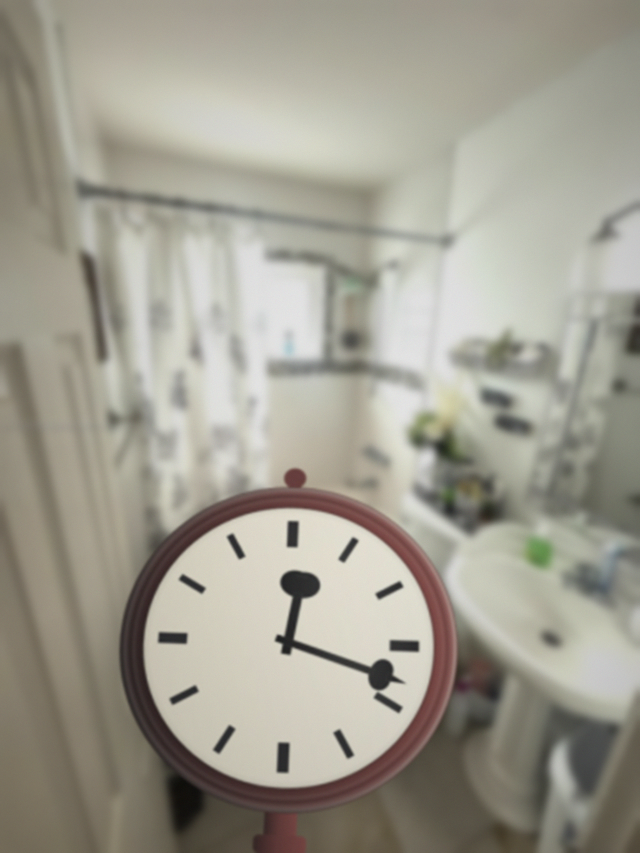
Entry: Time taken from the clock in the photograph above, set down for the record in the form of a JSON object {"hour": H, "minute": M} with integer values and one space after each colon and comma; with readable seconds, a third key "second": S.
{"hour": 12, "minute": 18}
